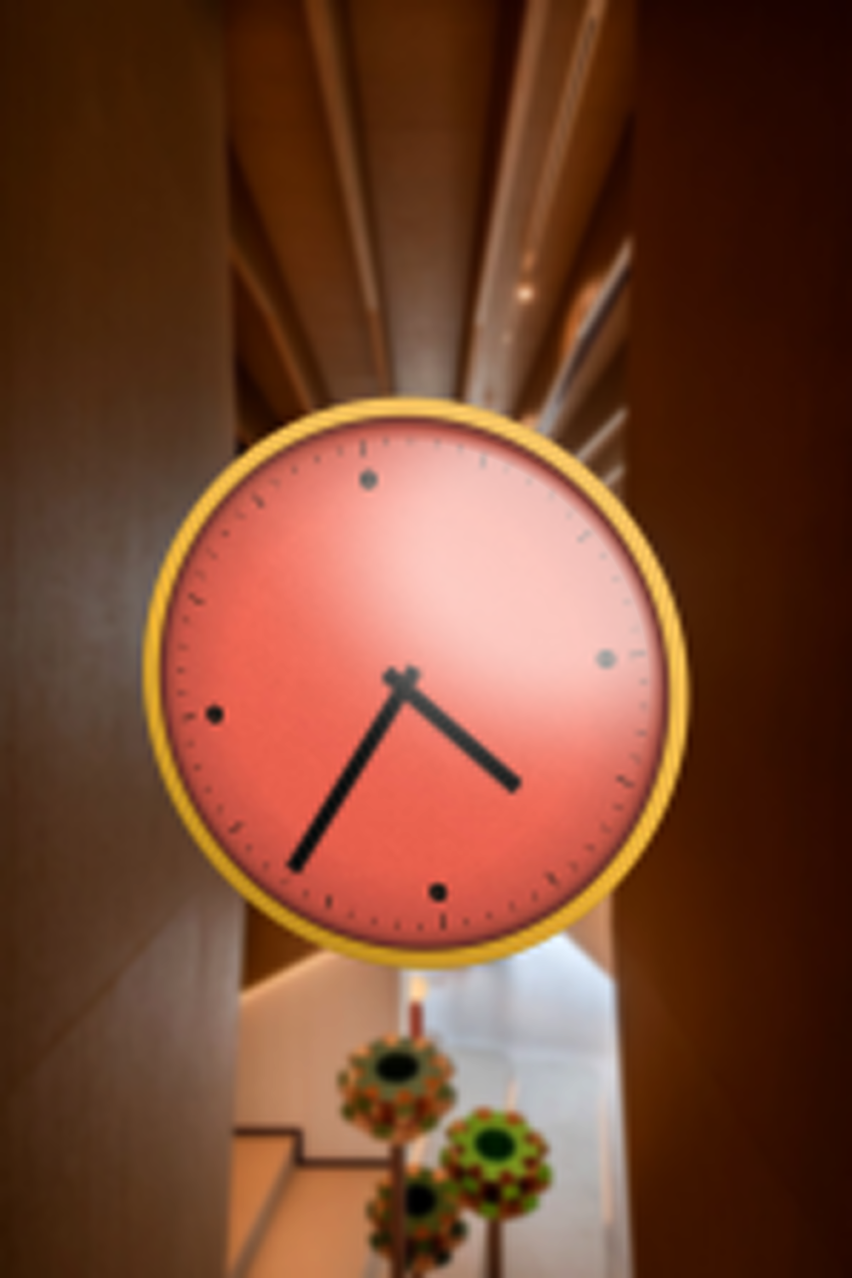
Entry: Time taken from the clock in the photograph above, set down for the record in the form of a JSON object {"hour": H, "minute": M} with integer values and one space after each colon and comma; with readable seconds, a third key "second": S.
{"hour": 4, "minute": 37}
